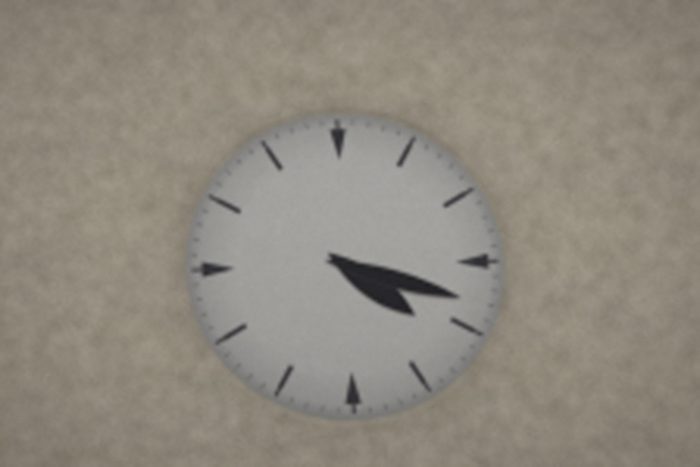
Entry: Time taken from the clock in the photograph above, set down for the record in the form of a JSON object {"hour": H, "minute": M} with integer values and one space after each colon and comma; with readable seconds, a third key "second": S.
{"hour": 4, "minute": 18}
